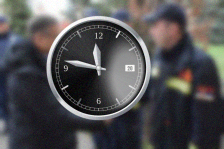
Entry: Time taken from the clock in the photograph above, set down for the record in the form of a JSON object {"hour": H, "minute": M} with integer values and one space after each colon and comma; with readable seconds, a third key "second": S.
{"hour": 11, "minute": 47}
